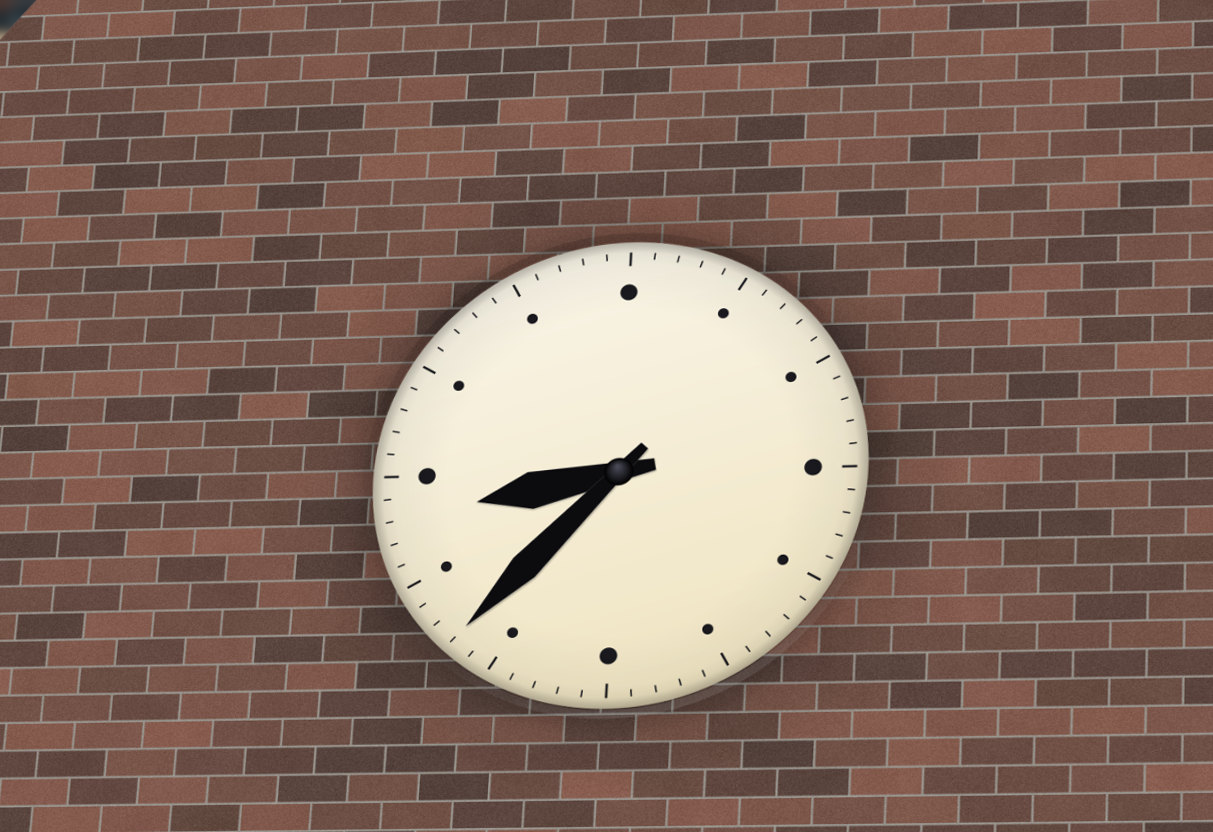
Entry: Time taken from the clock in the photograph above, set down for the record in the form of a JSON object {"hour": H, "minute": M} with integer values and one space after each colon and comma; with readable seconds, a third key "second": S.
{"hour": 8, "minute": 37}
